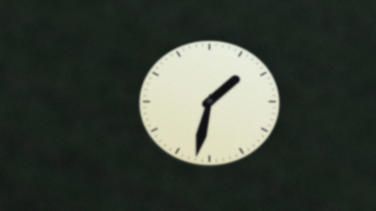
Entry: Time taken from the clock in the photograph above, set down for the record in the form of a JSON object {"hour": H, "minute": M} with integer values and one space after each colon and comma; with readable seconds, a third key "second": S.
{"hour": 1, "minute": 32}
